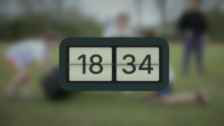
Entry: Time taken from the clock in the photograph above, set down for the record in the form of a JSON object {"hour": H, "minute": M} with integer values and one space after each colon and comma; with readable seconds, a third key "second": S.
{"hour": 18, "minute": 34}
